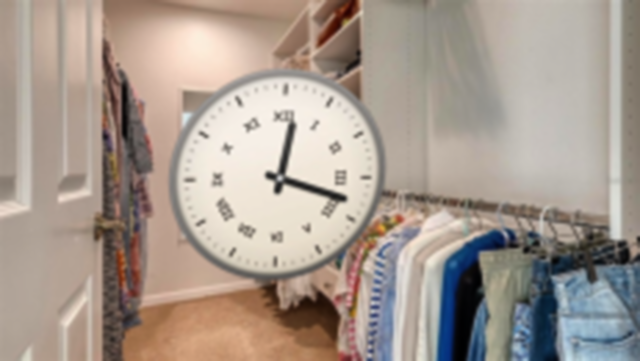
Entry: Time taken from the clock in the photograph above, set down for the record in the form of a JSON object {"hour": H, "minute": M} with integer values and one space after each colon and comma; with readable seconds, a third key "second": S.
{"hour": 12, "minute": 18}
